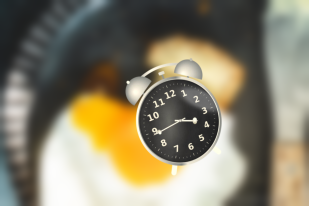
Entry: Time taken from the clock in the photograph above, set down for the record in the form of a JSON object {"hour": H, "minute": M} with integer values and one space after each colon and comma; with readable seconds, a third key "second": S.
{"hour": 3, "minute": 44}
